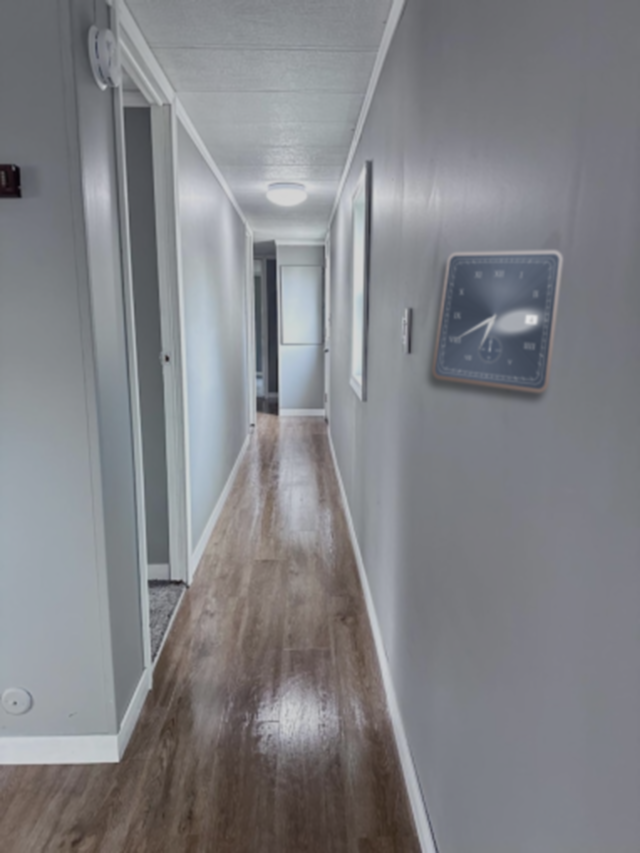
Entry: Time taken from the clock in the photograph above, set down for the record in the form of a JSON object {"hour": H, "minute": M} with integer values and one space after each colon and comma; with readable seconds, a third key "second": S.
{"hour": 6, "minute": 40}
